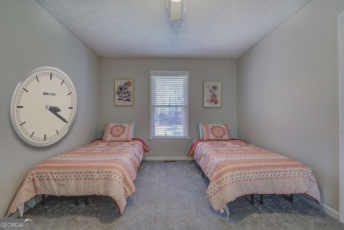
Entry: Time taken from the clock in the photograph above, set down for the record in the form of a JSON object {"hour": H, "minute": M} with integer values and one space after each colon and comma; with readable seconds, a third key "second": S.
{"hour": 3, "minute": 20}
